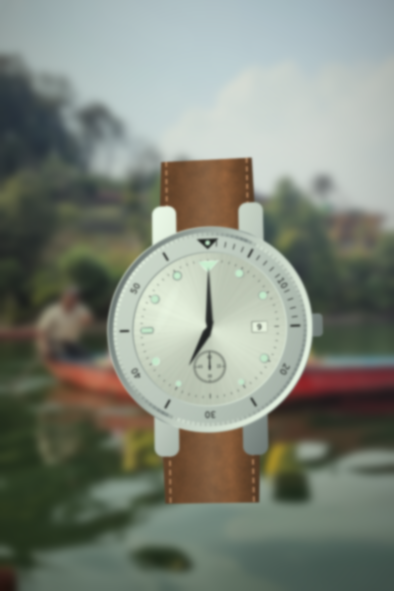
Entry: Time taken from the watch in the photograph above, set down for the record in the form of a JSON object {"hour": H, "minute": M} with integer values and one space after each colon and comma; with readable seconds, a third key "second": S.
{"hour": 7, "minute": 0}
